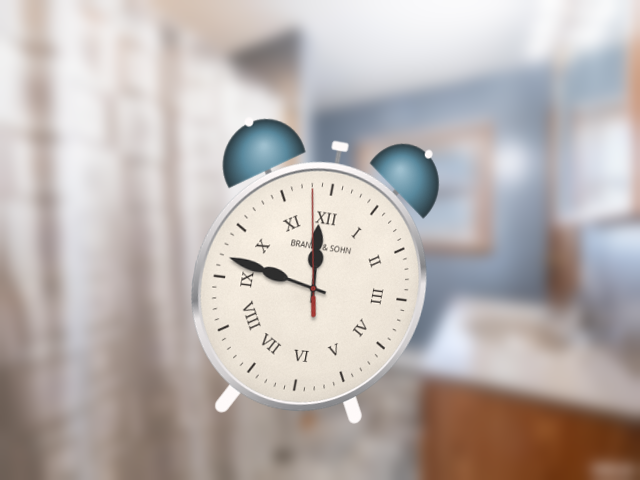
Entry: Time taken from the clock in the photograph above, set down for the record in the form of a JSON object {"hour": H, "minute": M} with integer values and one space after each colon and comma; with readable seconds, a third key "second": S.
{"hour": 11, "minute": 46, "second": 58}
